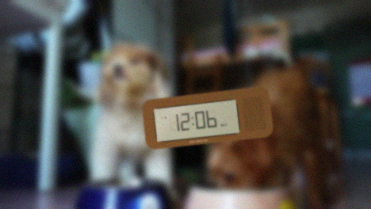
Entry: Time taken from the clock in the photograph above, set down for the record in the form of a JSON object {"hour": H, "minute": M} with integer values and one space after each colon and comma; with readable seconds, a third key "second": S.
{"hour": 12, "minute": 6}
